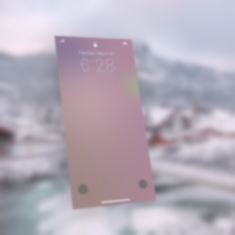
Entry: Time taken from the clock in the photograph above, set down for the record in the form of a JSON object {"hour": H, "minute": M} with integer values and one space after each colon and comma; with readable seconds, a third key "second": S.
{"hour": 6, "minute": 28}
